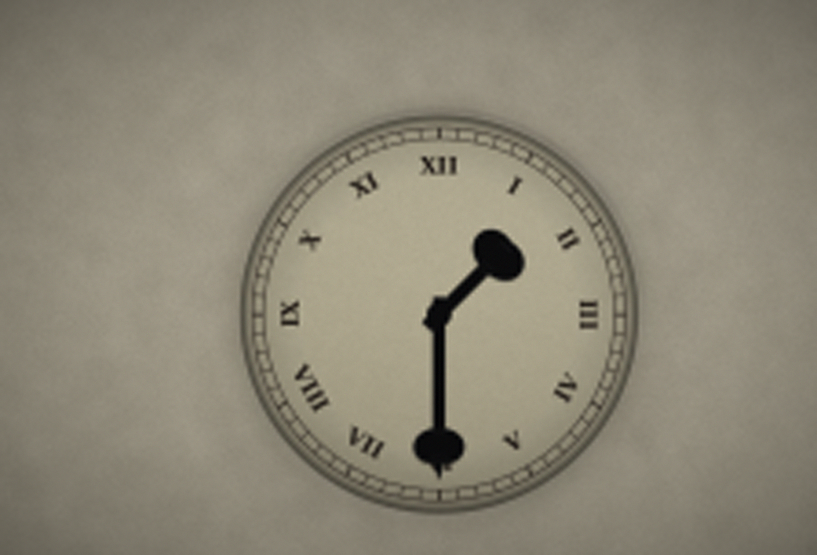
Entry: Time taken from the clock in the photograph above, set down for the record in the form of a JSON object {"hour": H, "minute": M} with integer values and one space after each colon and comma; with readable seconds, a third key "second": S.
{"hour": 1, "minute": 30}
